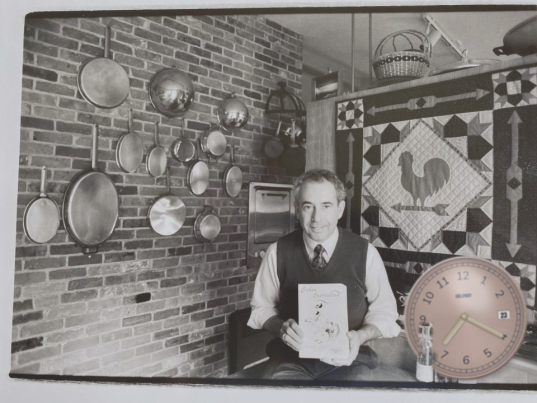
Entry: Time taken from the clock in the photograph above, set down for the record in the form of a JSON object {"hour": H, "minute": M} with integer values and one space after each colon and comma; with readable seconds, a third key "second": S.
{"hour": 7, "minute": 20}
